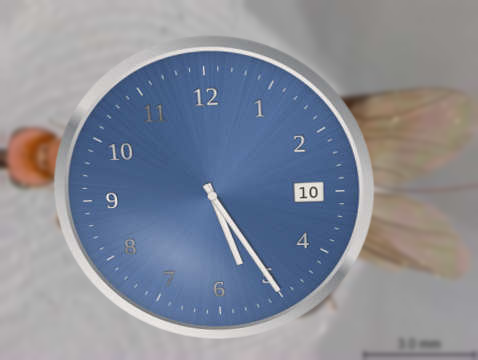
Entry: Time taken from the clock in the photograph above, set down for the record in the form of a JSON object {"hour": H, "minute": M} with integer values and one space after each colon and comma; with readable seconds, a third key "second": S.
{"hour": 5, "minute": 25}
